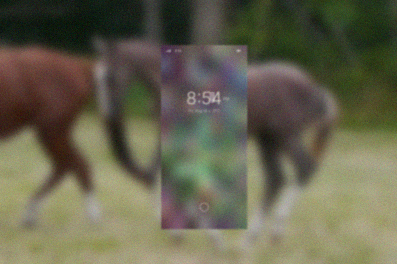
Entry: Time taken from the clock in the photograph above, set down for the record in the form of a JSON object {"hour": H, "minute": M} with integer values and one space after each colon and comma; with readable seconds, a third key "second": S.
{"hour": 8, "minute": 54}
